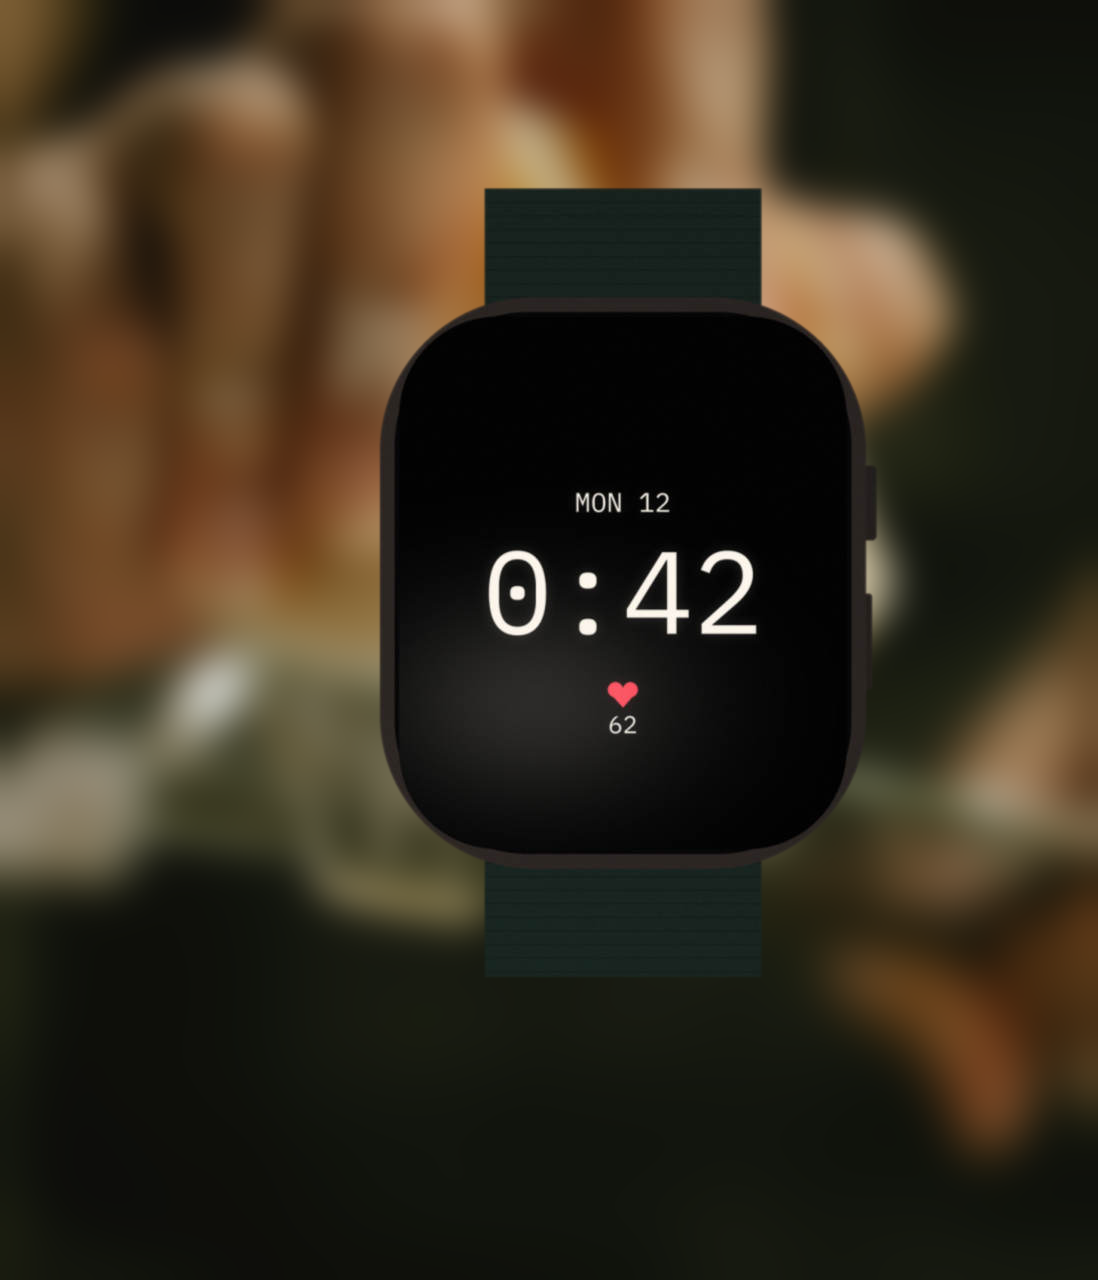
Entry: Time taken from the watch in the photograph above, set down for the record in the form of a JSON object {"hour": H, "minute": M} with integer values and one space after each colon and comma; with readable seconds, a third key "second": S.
{"hour": 0, "minute": 42}
